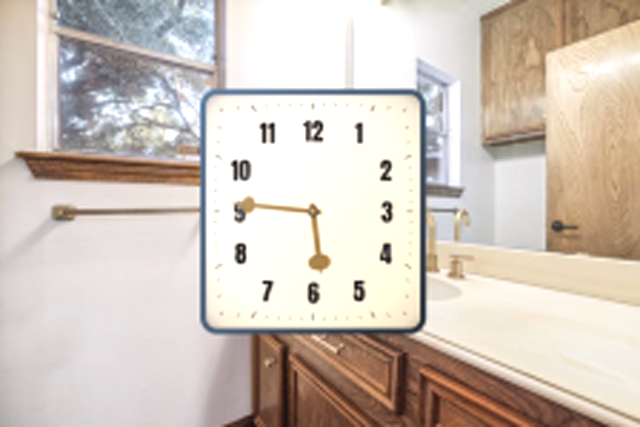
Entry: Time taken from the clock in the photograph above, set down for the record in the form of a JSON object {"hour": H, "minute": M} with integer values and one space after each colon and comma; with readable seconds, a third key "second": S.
{"hour": 5, "minute": 46}
